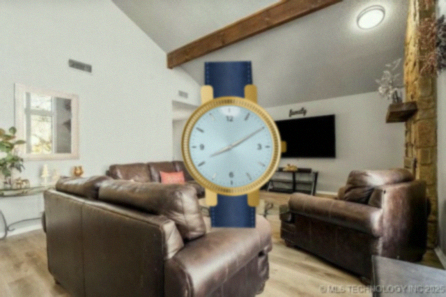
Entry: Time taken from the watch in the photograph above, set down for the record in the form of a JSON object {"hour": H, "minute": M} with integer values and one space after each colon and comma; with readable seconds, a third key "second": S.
{"hour": 8, "minute": 10}
